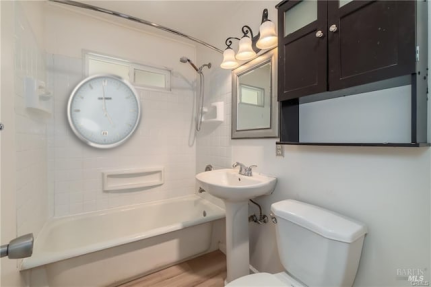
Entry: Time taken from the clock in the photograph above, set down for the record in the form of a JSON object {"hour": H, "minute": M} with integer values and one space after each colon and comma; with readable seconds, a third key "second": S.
{"hour": 4, "minute": 59}
